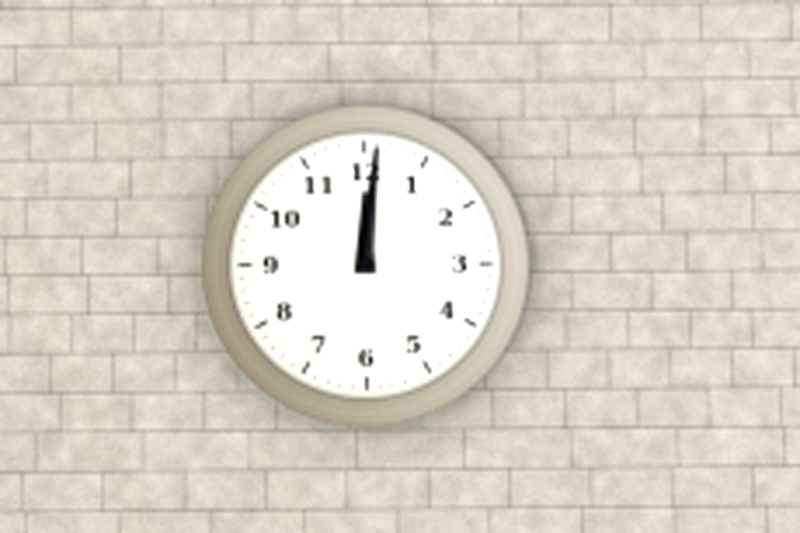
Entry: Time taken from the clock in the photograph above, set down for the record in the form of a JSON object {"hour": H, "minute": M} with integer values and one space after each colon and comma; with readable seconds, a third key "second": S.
{"hour": 12, "minute": 1}
